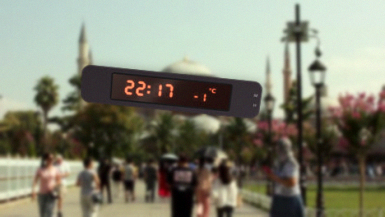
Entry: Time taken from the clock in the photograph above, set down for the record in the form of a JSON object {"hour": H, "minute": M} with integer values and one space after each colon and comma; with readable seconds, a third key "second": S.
{"hour": 22, "minute": 17}
